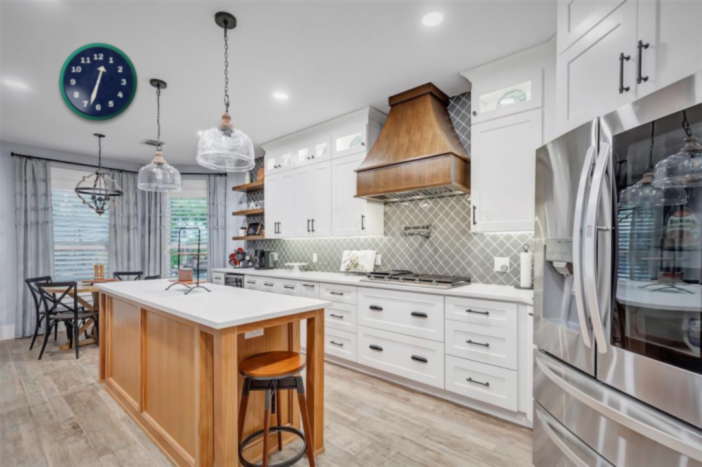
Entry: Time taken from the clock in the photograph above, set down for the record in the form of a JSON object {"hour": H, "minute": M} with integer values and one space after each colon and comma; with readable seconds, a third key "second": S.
{"hour": 12, "minute": 33}
